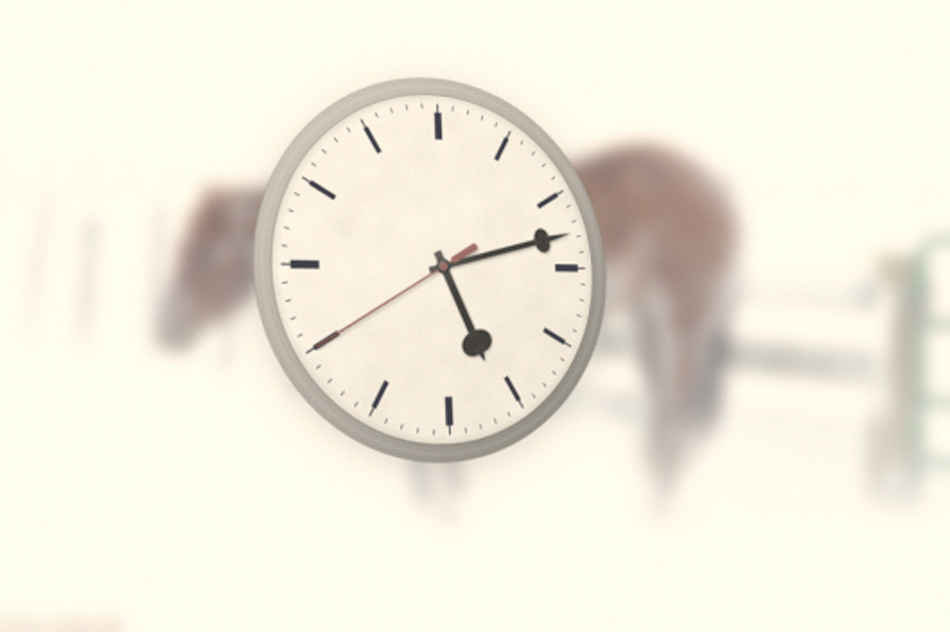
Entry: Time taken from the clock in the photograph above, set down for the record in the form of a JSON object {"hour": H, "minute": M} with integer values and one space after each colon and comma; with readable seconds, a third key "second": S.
{"hour": 5, "minute": 12, "second": 40}
